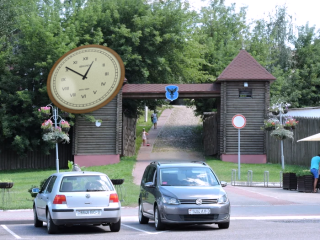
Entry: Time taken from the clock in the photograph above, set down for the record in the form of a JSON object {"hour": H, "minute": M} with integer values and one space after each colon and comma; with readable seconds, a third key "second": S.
{"hour": 12, "minute": 51}
